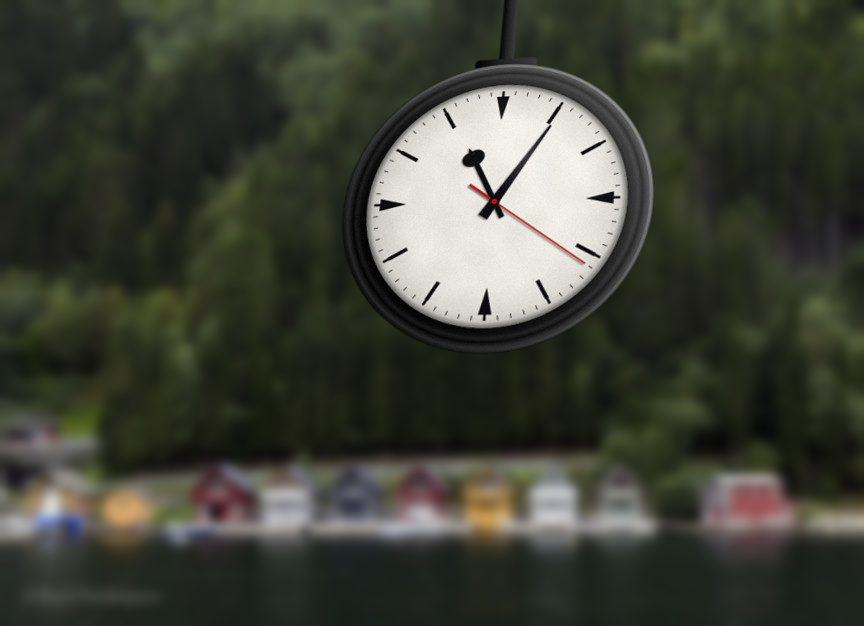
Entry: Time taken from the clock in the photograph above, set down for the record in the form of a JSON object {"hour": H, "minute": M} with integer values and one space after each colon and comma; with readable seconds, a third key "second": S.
{"hour": 11, "minute": 5, "second": 21}
